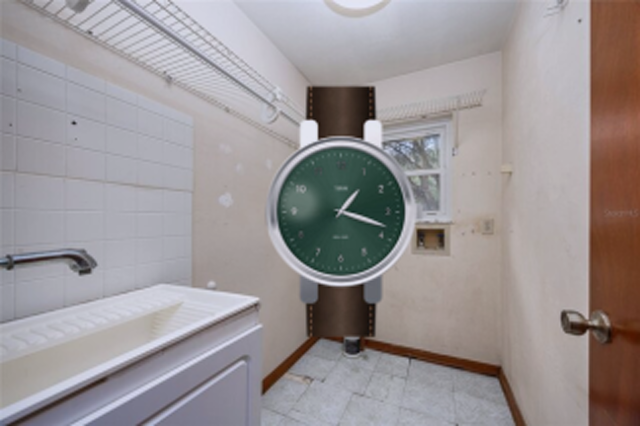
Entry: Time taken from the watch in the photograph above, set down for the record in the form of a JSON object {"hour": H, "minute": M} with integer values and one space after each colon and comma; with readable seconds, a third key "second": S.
{"hour": 1, "minute": 18}
